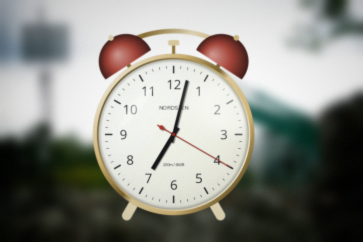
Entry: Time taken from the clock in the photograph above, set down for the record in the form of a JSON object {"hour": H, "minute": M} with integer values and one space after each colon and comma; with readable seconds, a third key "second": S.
{"hour": 7, "minute": 2, "second": 20}
